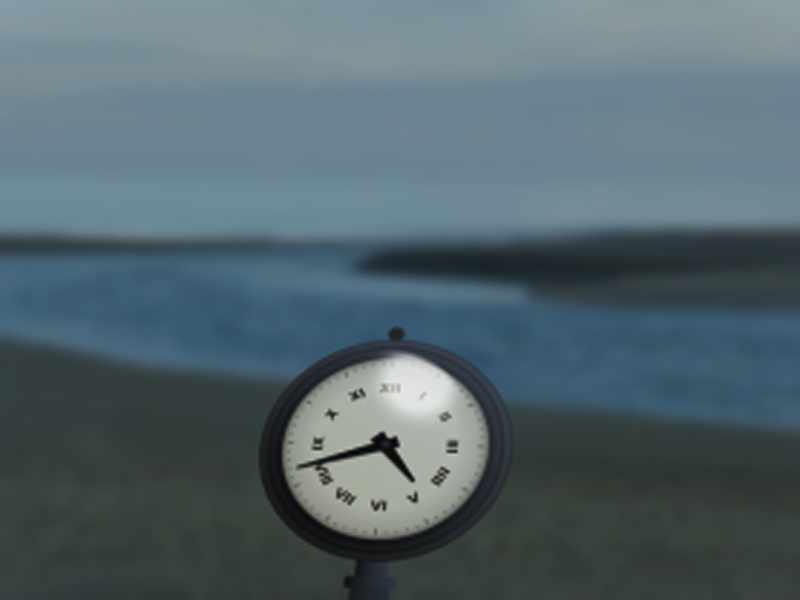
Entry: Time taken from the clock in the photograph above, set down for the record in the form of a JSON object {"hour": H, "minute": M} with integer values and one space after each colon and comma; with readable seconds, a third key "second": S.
{"hour": 4, "minute": 42}
